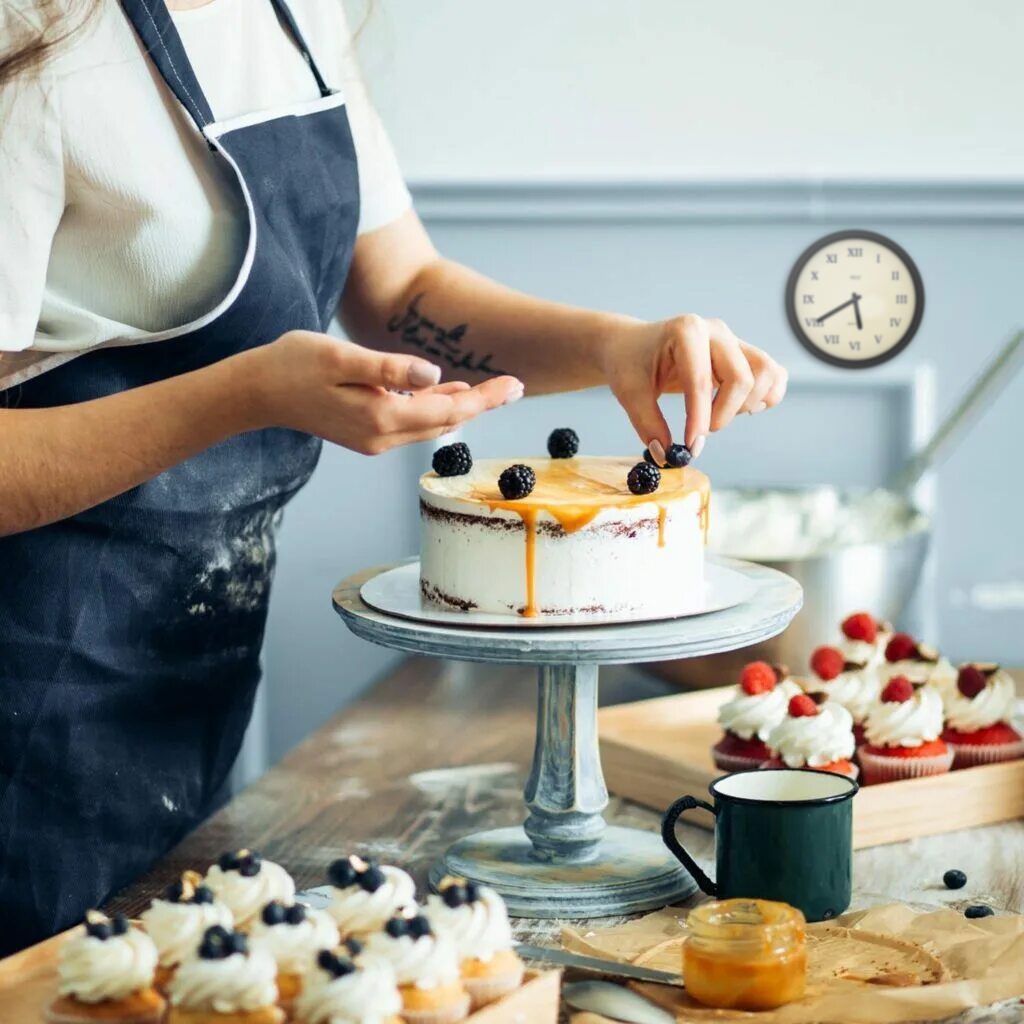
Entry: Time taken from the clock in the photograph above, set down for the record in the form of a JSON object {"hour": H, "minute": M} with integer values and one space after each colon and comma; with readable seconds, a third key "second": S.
{"hour": 5, "minute": 40}
